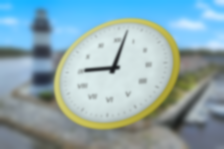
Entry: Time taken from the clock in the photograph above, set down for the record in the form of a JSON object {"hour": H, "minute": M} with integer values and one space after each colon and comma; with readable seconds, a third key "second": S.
{"hour": 9, "minute": 2}
